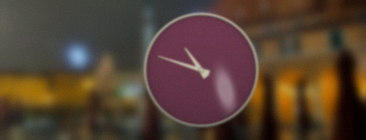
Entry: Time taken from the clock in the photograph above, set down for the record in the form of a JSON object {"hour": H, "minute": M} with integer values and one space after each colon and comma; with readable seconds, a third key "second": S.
{"hour": 10, "minute": 48}
